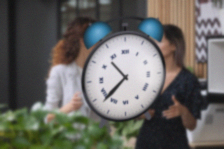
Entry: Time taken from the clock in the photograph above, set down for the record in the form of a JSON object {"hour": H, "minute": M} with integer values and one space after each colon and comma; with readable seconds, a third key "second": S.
{"hour": 10, "minute": 38}
